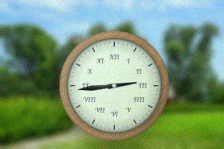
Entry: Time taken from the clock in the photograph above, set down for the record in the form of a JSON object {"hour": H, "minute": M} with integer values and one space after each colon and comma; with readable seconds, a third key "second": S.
{"hour": 2, "minute": 44}
